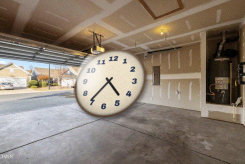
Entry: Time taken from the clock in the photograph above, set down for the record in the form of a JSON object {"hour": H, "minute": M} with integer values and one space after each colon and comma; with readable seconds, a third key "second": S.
{"hour": 4, "minute": 36}
